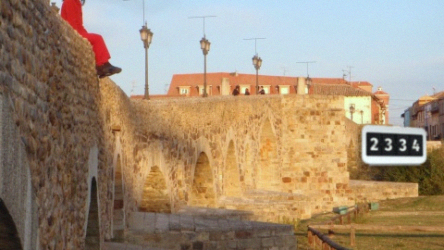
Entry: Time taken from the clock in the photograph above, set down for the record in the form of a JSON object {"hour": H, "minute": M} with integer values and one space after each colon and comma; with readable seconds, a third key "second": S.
{"hour": 23, "minute": 34}
